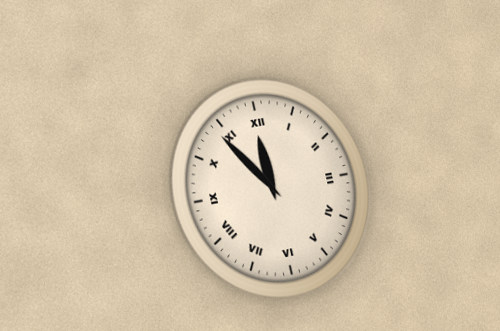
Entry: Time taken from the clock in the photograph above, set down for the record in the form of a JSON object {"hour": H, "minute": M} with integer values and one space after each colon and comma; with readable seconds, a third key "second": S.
{"hour": 11, "minute": 54}
